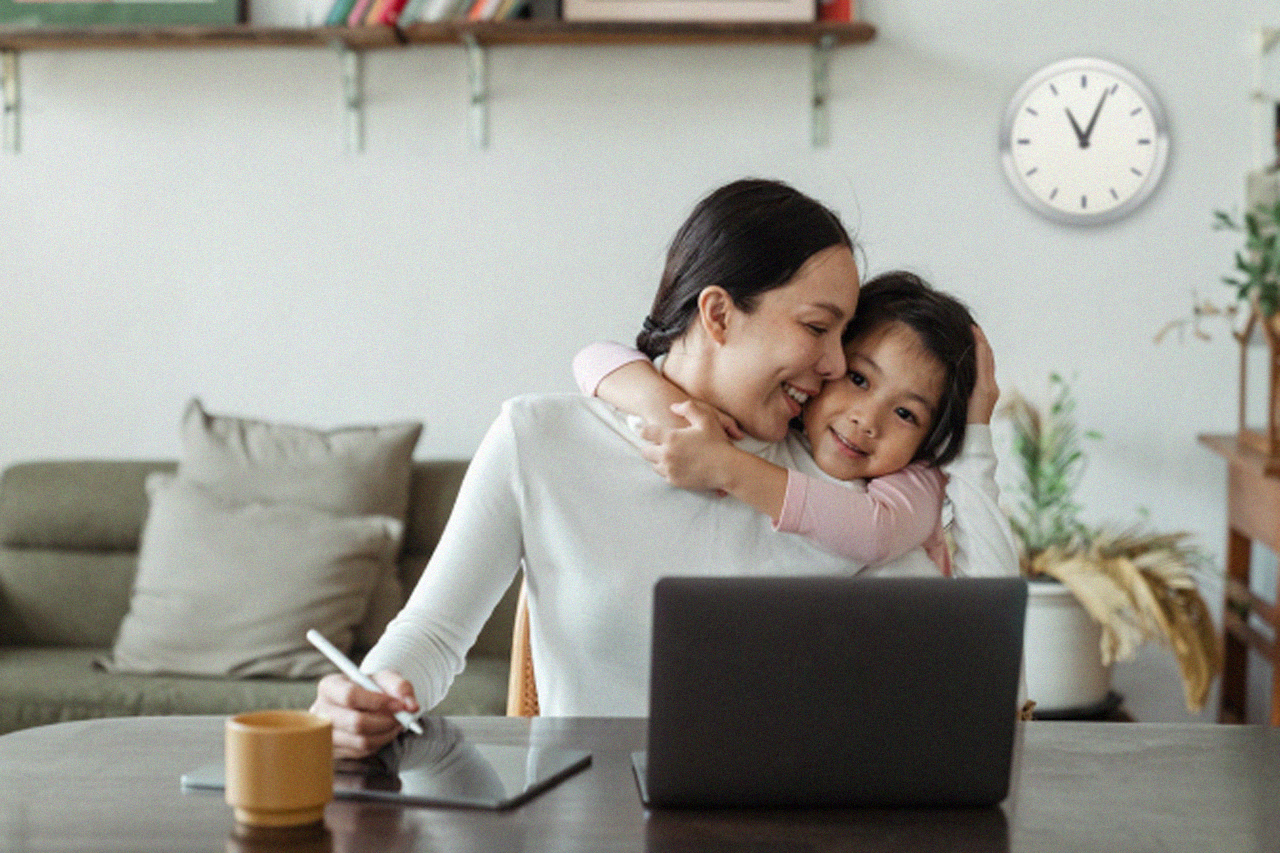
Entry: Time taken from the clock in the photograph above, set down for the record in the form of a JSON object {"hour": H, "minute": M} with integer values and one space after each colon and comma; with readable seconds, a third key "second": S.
{"hour": 11, "minute": 4}
